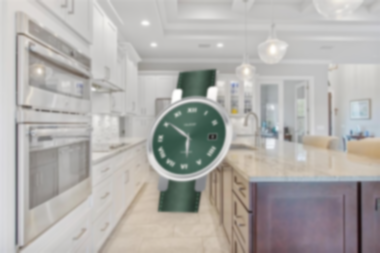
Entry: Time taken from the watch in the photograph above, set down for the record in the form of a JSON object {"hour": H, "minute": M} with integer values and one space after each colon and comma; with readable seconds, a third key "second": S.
{"hour": 5, "minute": 51}
